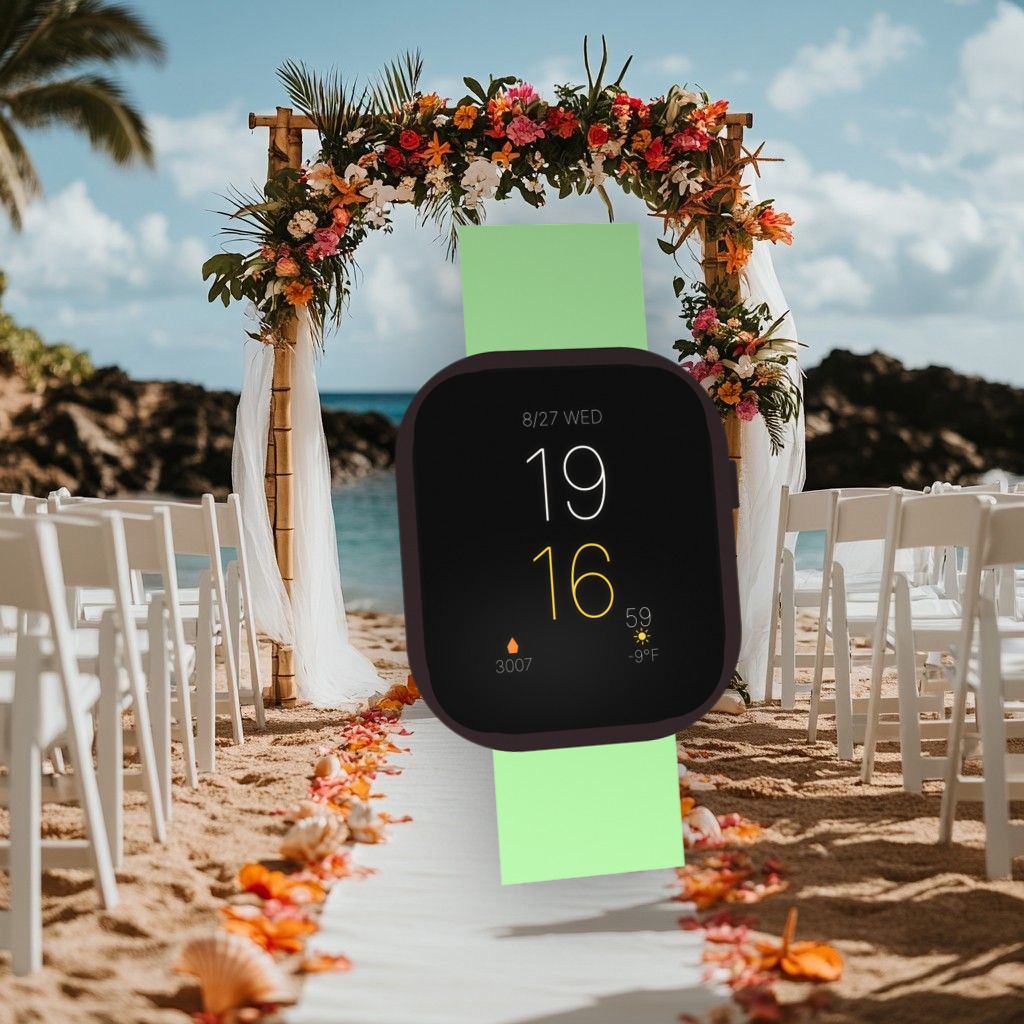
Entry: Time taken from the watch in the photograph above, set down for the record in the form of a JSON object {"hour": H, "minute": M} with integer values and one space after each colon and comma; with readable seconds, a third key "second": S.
{"hour": 19, "minute": 16, "second": 59}
